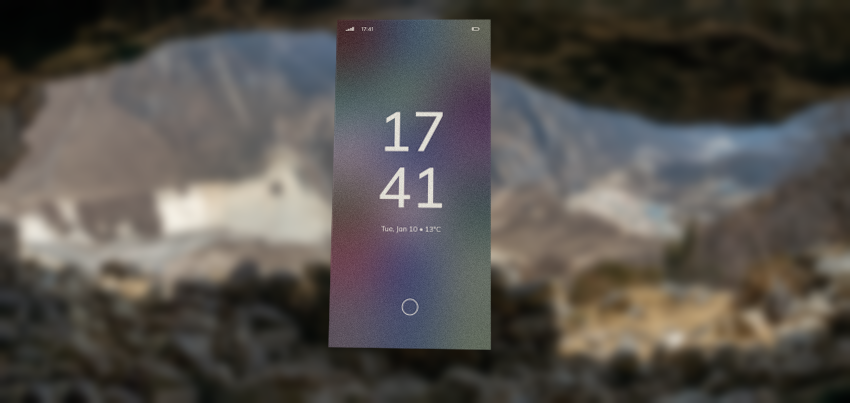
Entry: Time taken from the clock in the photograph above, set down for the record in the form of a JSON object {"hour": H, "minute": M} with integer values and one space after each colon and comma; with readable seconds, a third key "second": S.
{"hour": 17, "minute": 41}
